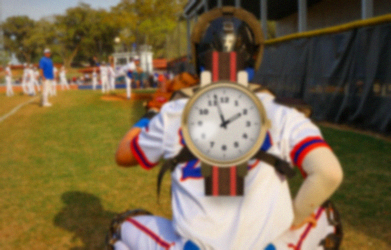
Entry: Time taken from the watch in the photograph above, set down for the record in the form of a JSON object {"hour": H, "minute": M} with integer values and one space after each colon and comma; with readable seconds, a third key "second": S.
{"hour": 1, "minute": 57}
